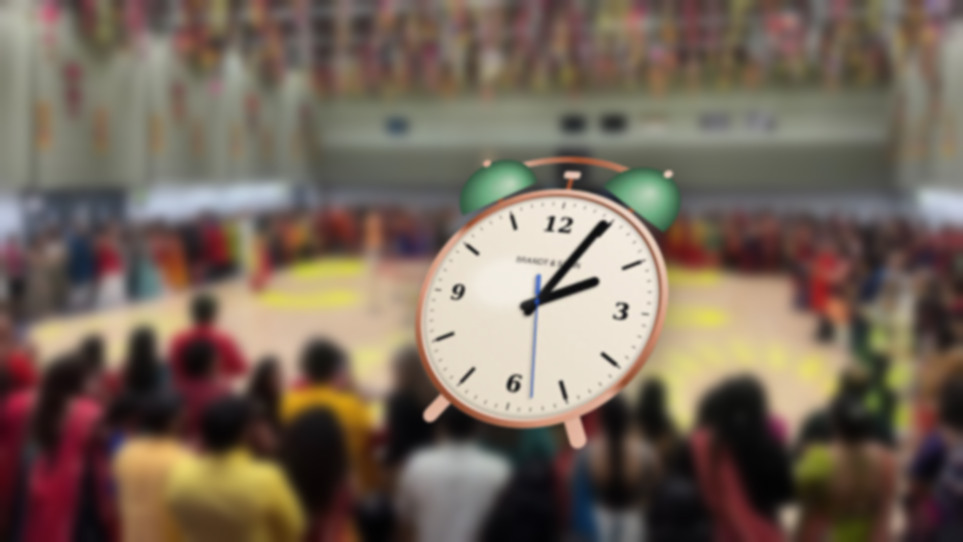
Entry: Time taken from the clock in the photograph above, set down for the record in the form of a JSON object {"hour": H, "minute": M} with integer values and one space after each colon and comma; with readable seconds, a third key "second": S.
{"hour": 2, "minute": 4, "second": 28}
